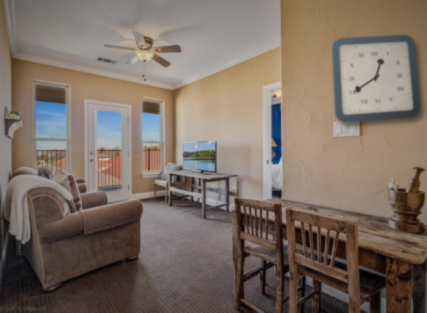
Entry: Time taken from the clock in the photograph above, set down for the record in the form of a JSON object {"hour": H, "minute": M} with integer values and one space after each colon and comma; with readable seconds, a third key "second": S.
{"hour": 12, "minute": 40}
